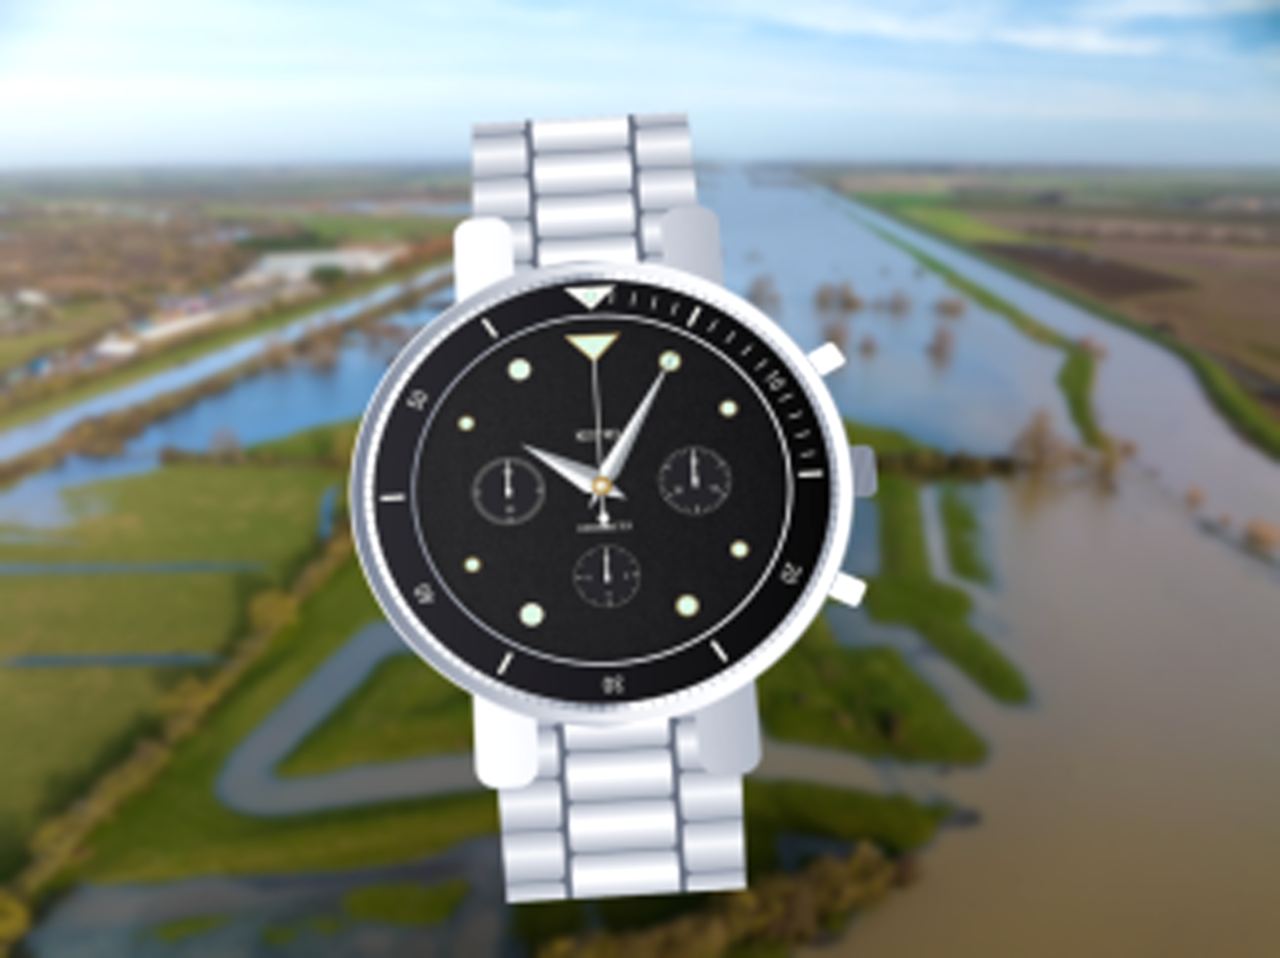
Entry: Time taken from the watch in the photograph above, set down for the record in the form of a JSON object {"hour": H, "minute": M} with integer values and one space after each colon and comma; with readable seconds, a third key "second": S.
{"hour": 10, "minute": 5}
